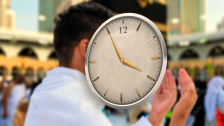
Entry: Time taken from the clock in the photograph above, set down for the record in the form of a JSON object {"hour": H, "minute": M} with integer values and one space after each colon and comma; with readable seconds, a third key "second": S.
{"hour": 3, "minute": 55}
